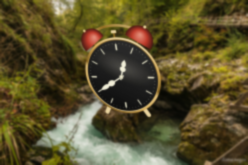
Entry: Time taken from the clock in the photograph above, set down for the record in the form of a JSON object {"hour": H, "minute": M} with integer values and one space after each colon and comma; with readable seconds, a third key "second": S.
{"hour": 12, "minute": 40}
